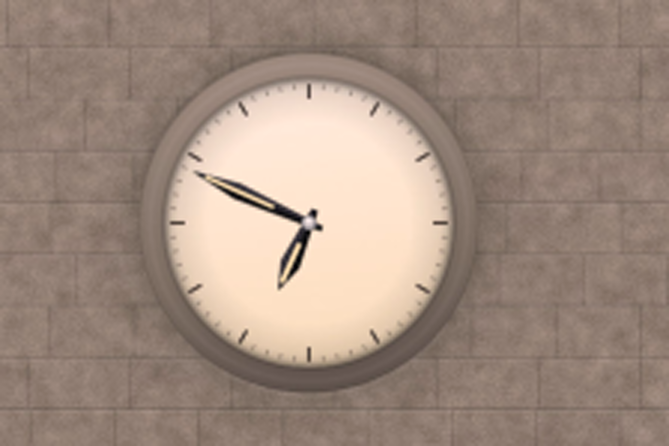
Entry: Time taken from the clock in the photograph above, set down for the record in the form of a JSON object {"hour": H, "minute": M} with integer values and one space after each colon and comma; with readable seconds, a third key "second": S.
{"hour": 6, "minute": 49}
